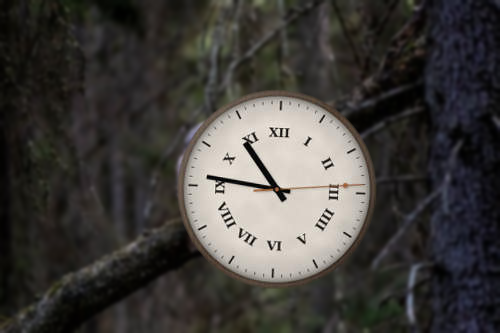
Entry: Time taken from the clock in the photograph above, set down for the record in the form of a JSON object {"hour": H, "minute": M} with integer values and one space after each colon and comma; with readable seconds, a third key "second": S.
{"hour": 10, "minute": 46, "second": 14}
